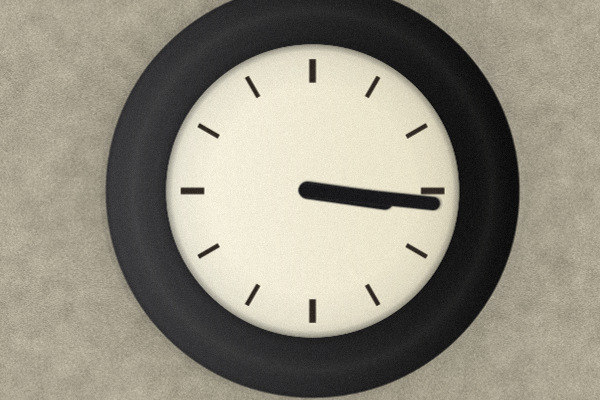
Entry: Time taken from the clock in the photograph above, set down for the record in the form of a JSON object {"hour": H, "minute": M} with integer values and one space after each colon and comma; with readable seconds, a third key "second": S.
{"hour": 3, "minute": 16}
